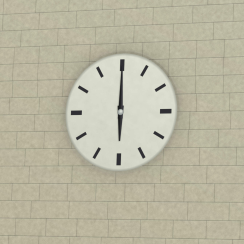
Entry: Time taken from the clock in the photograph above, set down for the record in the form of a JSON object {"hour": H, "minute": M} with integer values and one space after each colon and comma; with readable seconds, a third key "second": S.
{"hour": 6, "minute": 0}
